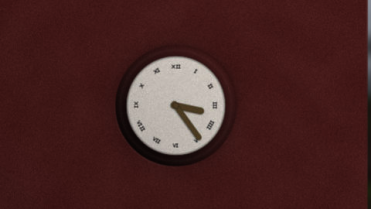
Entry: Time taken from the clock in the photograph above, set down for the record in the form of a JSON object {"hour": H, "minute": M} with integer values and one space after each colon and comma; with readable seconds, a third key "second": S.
{"hour": 3, "minute": 24}
